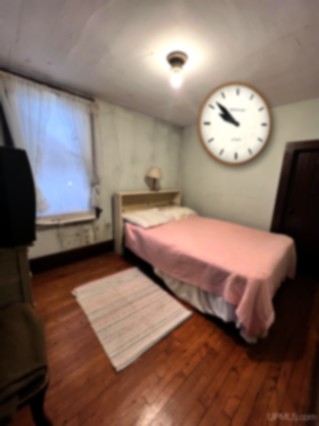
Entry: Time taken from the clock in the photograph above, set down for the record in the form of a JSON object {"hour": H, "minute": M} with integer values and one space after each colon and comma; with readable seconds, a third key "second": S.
{"hour": 9, "minute": 52}
